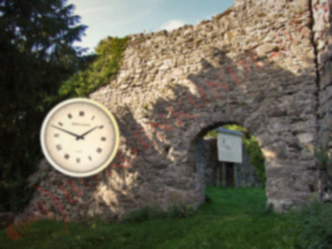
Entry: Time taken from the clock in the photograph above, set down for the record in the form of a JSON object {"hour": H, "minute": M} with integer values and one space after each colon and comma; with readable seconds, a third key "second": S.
{"hour": 1, "minute": 48}
